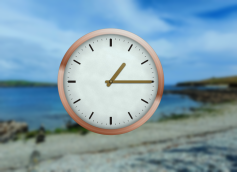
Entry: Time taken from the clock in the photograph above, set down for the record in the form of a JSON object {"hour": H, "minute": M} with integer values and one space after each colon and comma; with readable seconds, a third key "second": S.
{"hour": 1, "minute": 15}
